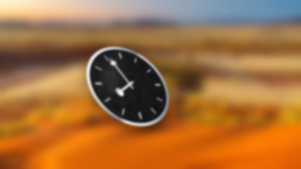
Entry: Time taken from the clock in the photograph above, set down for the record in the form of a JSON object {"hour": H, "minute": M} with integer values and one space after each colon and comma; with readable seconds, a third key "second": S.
{"hour": 7, "minute": 56}
